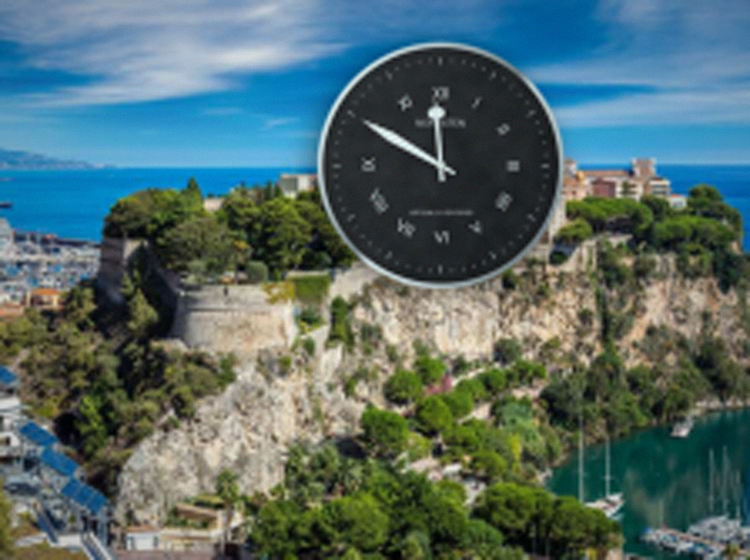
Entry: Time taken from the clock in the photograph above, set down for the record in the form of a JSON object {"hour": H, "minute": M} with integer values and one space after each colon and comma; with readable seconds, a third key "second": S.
{"hour": 11, "minute": 50}
